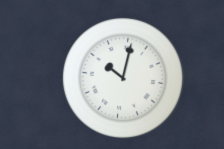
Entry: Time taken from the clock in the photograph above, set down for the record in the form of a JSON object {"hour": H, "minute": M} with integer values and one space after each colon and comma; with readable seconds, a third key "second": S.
{"hour": 10, "minute": 1}
